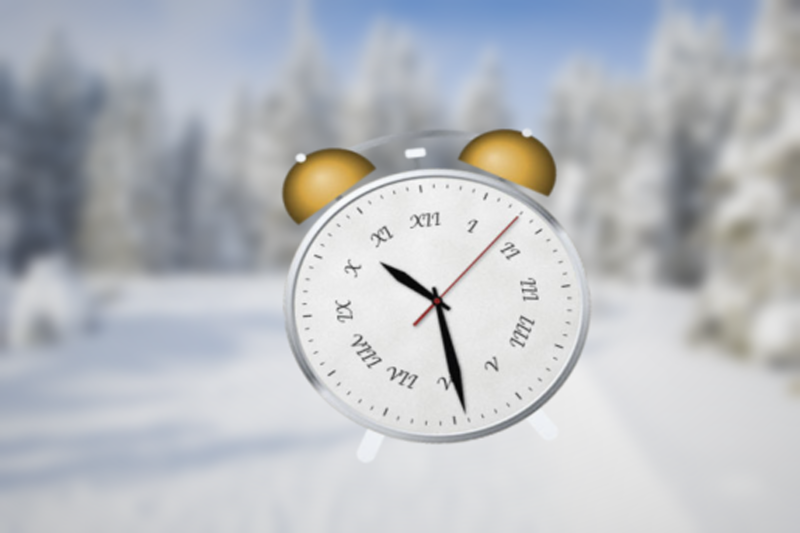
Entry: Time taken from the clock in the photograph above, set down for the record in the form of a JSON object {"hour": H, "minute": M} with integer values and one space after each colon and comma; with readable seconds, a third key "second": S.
{"hour": 10, "minute": 29, "second": 8}
